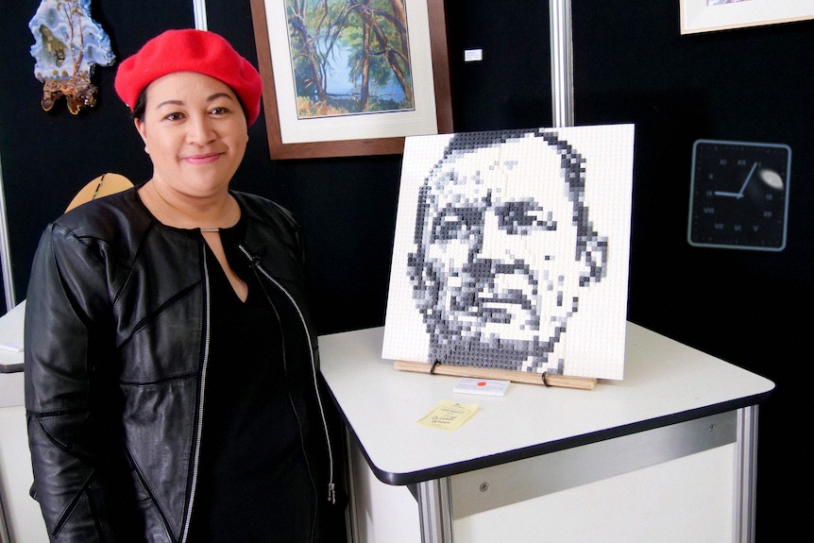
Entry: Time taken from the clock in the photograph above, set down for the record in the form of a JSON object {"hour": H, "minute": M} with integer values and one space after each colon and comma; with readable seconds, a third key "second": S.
{"hour": 9, "minute": 4}
